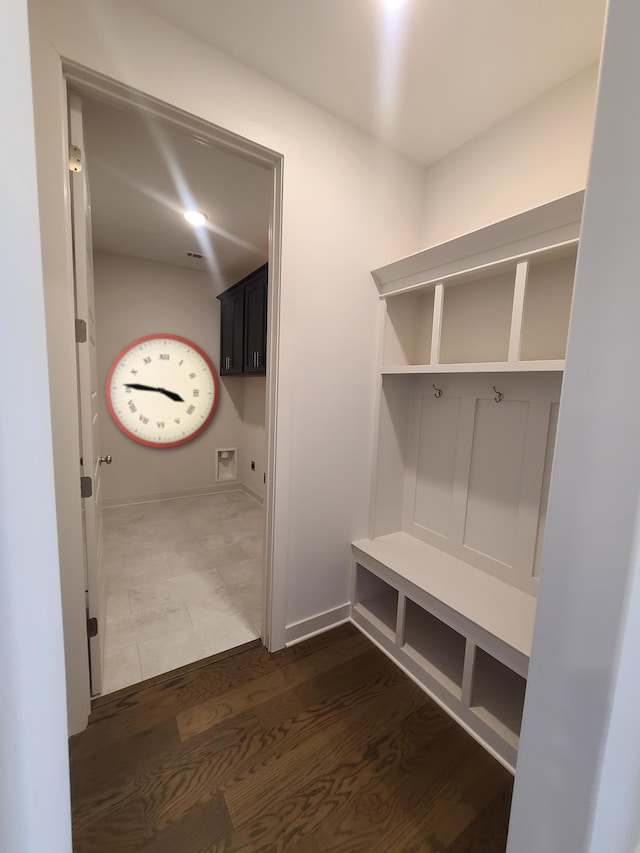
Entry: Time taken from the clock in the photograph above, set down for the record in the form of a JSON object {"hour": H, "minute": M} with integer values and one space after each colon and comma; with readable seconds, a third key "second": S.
{"hour": 3, "minute": 46}
